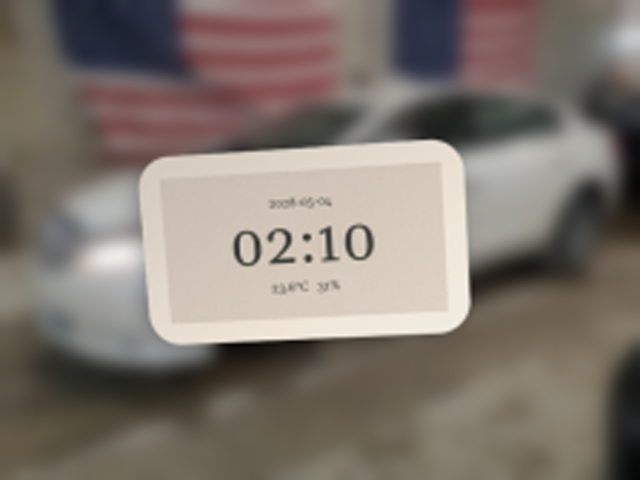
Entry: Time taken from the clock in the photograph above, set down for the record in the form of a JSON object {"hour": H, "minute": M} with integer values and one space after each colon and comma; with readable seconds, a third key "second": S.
{"hour": 2, "minute": 10}
